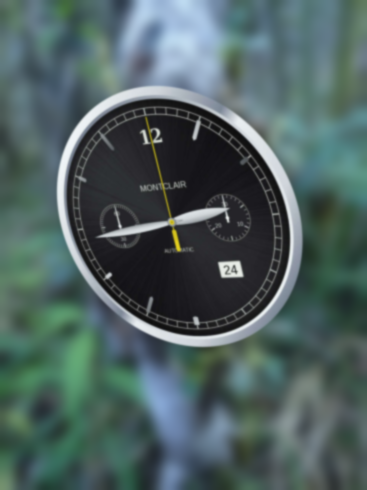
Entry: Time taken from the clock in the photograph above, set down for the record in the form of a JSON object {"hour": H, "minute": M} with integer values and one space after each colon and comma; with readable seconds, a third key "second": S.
{"hour": 2, "minute": 44}
